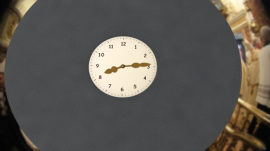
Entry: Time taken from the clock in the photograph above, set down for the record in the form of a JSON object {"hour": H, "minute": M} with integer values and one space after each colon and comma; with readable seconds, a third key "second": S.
{"hour": 8, "minute": 14}
